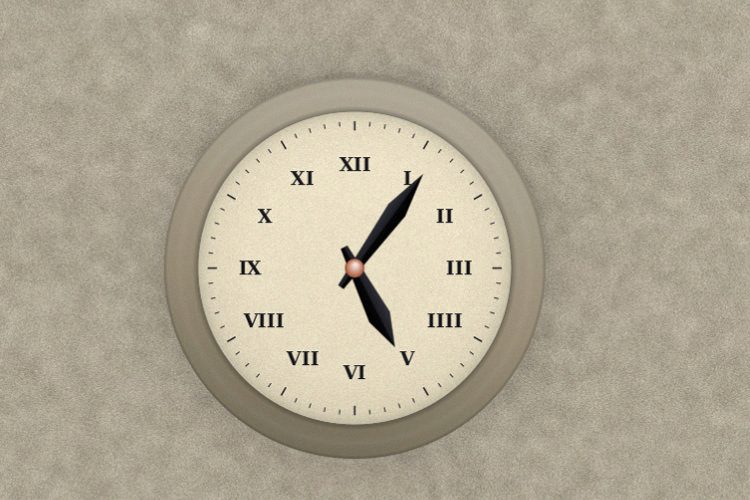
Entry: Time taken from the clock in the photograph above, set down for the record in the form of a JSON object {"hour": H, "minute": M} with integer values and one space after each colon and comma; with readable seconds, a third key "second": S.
{"hour": 5, "minute": 6}
